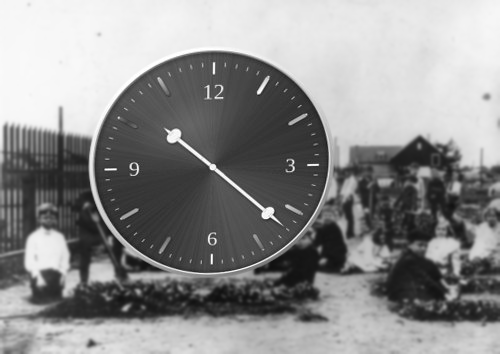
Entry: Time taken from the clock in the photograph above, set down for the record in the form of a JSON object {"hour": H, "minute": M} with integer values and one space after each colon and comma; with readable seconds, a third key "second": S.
{"hour": 10, "minute": 22}
